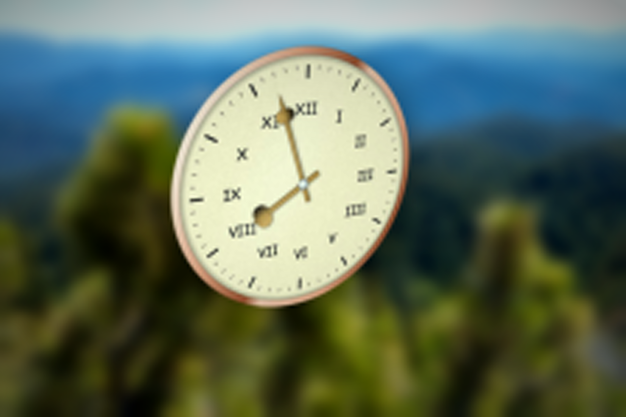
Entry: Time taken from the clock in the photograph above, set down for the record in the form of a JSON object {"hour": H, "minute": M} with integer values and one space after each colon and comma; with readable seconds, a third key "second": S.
{"hour": 7, "minute": 57}
